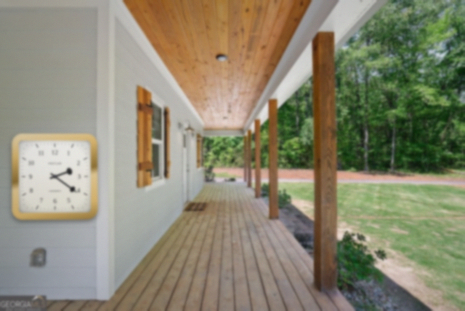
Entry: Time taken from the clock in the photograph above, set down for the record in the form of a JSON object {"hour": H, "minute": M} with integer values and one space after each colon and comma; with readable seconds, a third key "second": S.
{"hour": 2, "minute": 21}
